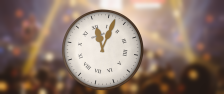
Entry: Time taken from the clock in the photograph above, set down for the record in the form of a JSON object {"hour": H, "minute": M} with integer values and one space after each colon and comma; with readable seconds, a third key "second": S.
{"hour": 12, "minute": 7}
